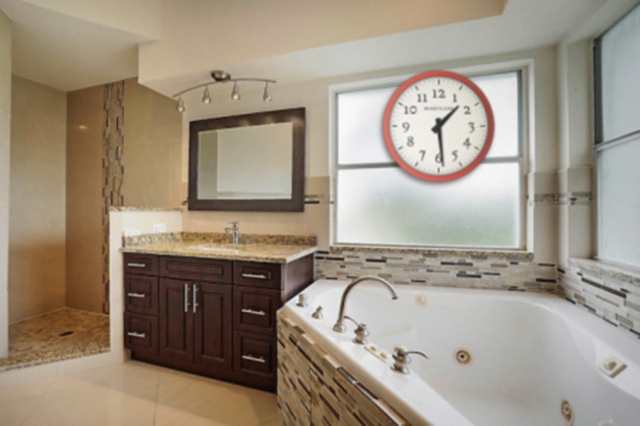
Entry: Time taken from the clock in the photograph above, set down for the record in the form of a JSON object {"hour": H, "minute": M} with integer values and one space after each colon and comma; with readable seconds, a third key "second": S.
{"hour": 1, "minute": 29}
